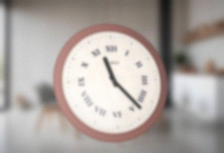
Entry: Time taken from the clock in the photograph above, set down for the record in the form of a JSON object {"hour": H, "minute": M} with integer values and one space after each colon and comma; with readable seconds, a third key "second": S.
{"hour": 11, "minute": 23}
